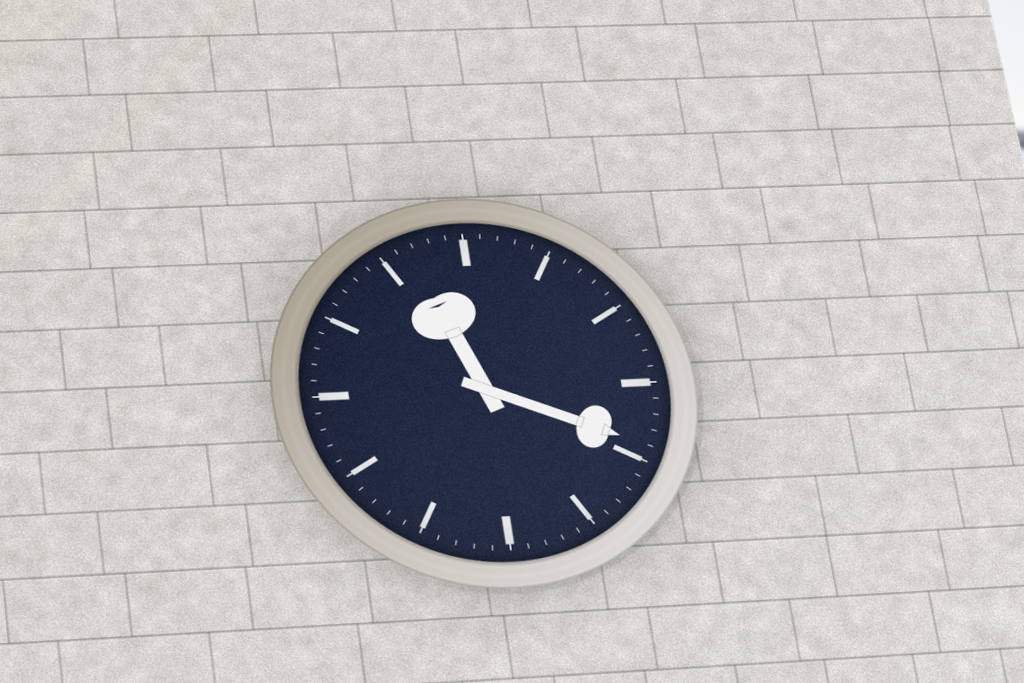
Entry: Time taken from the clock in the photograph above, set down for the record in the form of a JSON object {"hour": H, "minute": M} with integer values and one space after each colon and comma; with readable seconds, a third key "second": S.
{"hour": 11, "minute": 19}
